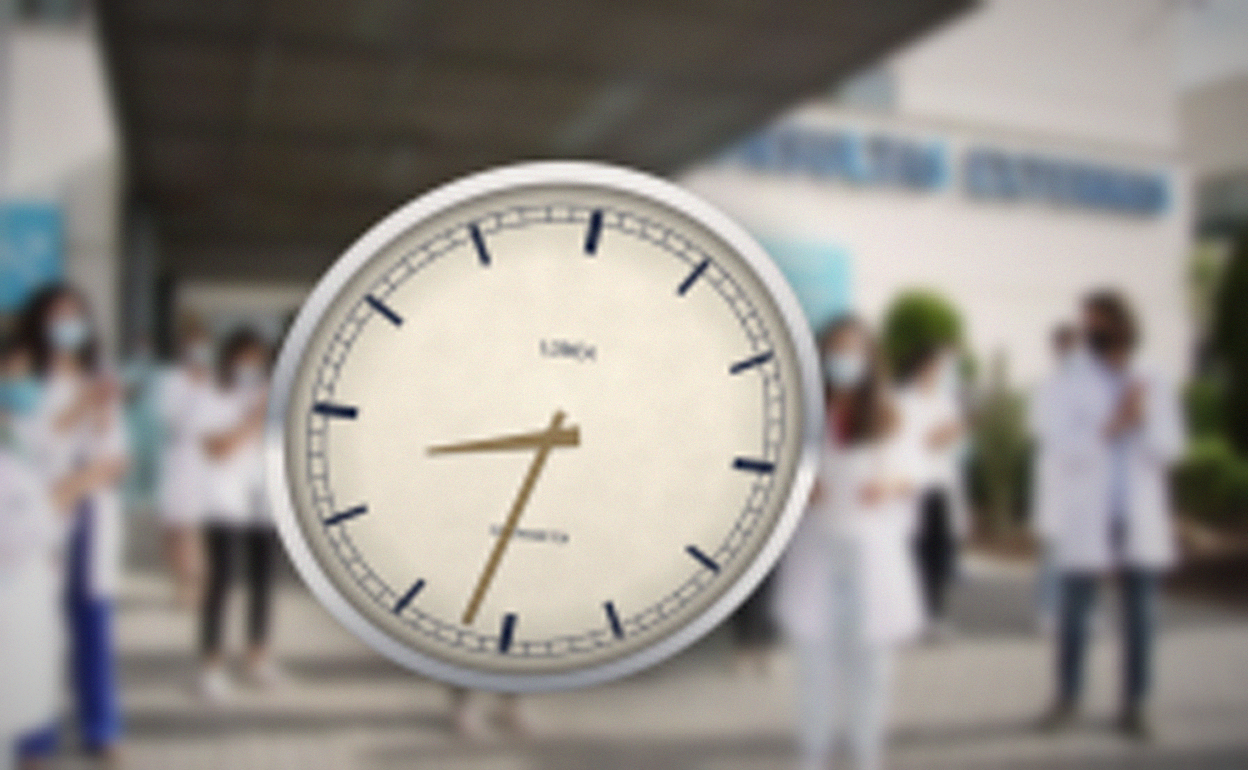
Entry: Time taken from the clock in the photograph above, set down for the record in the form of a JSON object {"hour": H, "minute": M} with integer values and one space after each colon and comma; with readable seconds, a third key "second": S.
{"hour": 8, "minute": 32}
